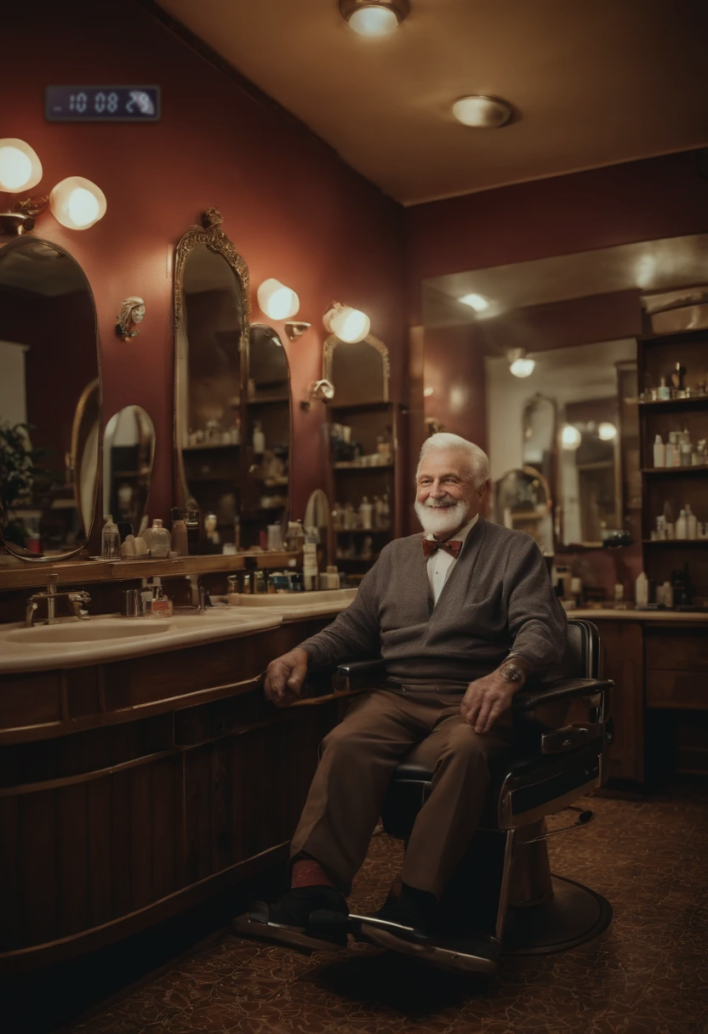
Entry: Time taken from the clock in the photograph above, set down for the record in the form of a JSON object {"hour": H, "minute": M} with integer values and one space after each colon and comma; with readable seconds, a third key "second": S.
{"hour": 10, "minute": 8, "second": 29}
